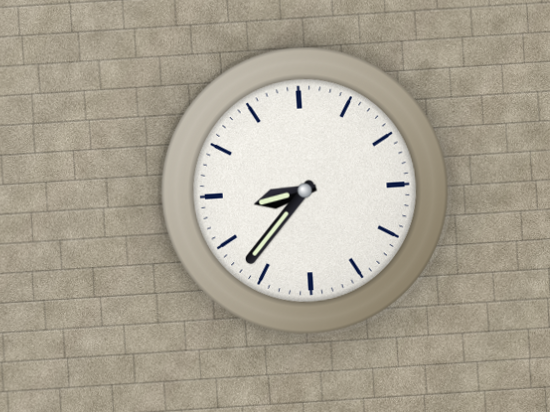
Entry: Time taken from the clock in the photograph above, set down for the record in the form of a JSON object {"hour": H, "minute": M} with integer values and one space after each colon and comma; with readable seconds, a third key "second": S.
{"hour": 8, "minute": 37}
